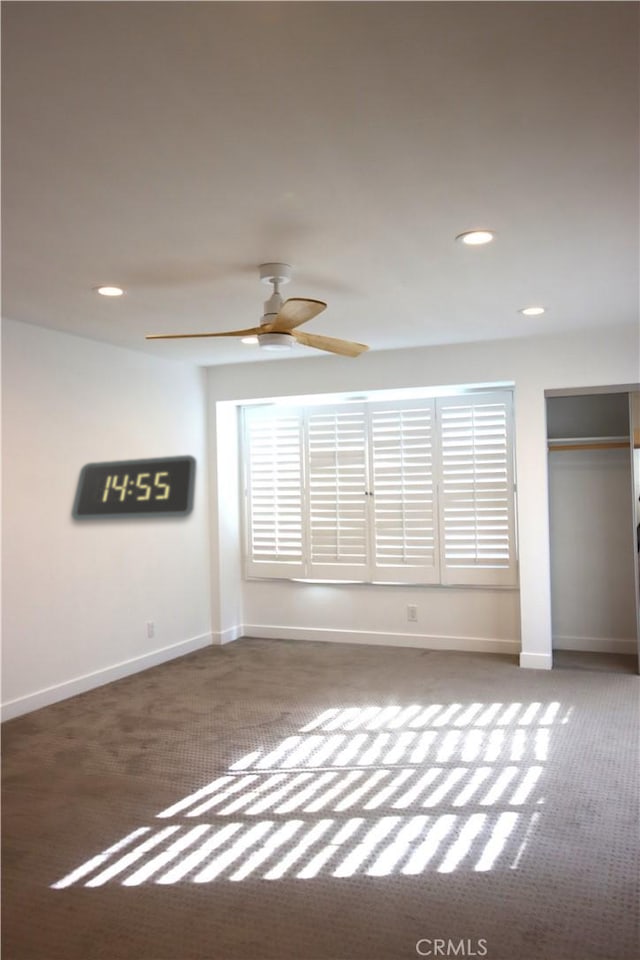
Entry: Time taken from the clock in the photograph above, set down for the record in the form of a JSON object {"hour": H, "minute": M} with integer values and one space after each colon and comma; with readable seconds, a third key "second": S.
{"hour": 14, "minute": 55}
